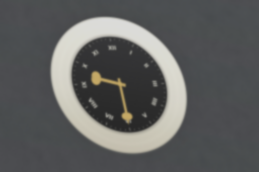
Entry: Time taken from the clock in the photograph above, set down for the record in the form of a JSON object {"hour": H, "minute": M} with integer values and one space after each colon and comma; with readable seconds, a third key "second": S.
{"hour": 9, "minute": 30}
